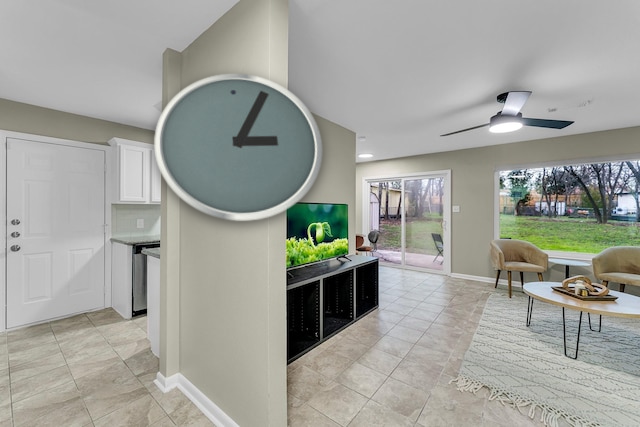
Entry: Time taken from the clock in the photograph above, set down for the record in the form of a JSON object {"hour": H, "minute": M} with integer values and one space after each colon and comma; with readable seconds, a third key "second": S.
{"hour": 3, "minute": 5}
